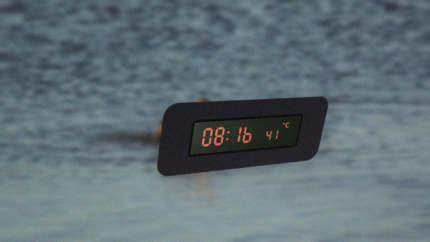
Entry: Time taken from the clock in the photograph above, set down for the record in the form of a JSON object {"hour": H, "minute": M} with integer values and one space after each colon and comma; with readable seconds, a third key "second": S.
{"hour": 8, "minute": 16}
